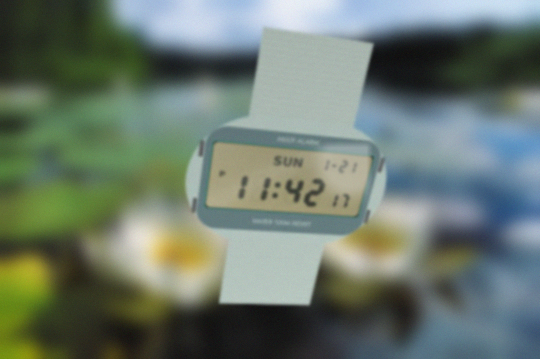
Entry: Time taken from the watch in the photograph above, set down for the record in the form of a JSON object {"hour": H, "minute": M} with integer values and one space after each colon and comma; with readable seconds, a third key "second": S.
{"hour": 11, "minute": 42, "second": 17}
